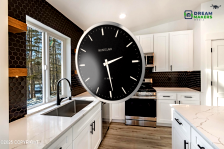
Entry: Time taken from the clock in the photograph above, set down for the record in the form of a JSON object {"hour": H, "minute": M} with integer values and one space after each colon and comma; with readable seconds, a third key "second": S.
{"hour": 2, "minute": 29}
